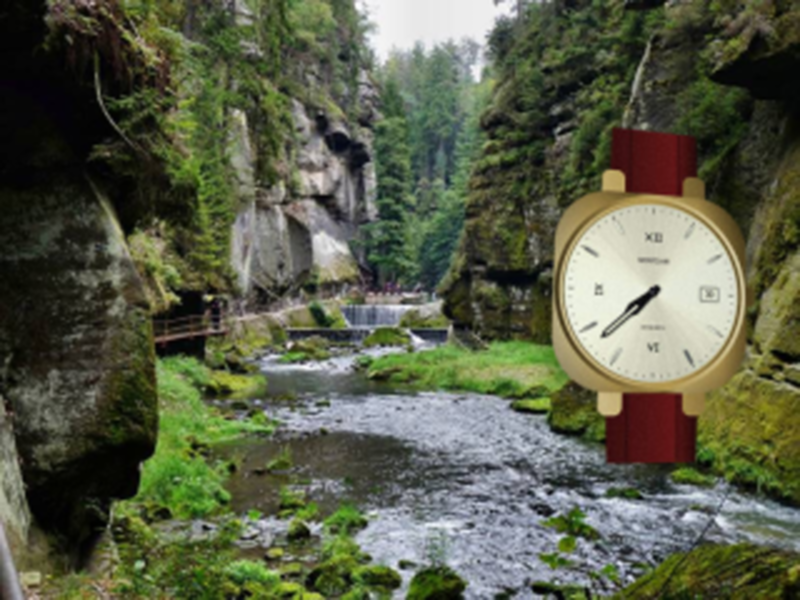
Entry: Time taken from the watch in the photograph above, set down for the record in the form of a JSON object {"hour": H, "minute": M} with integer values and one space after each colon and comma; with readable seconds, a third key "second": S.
{"hour": 7, "minute": 38}
